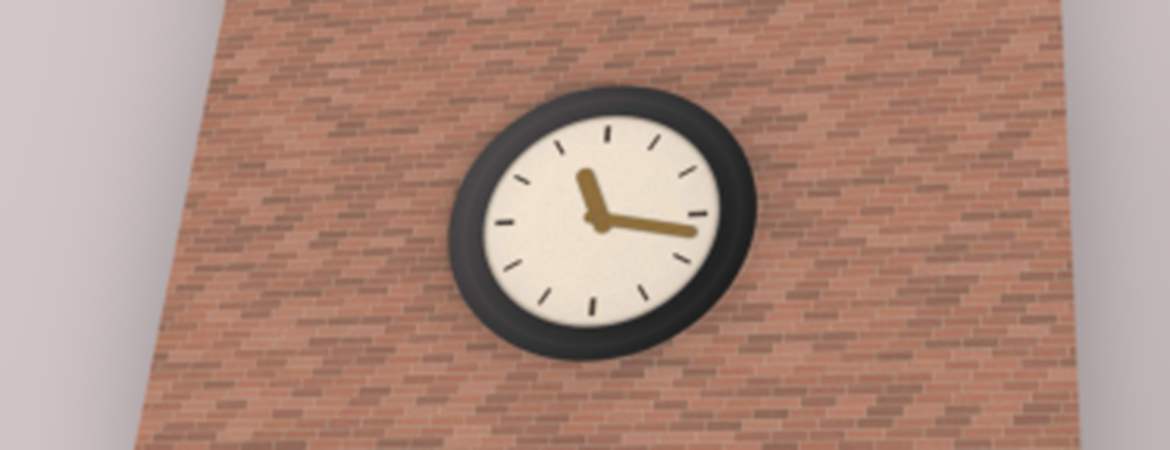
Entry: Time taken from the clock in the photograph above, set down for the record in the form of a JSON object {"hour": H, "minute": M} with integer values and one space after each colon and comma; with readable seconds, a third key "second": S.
{"hour": 11, "minute": 17}
